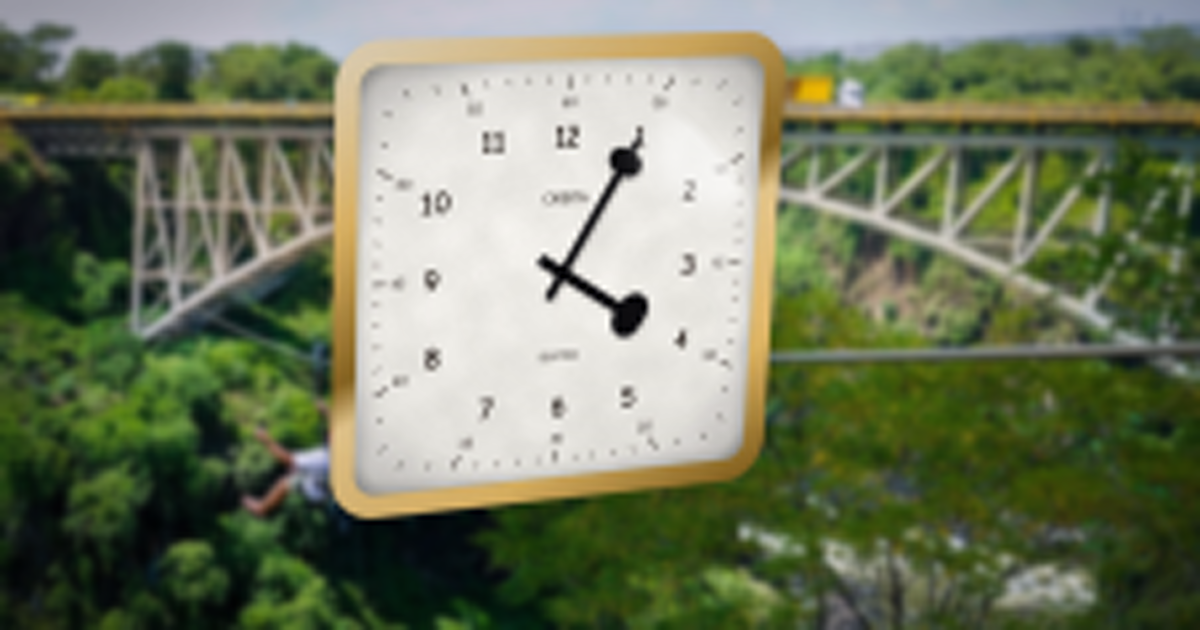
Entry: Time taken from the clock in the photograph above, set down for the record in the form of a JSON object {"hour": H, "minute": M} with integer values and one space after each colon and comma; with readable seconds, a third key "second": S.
{"hour": 4, "minute": 5}
